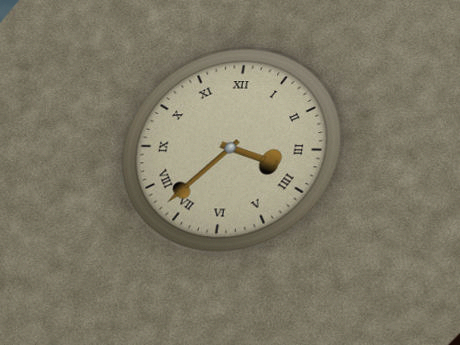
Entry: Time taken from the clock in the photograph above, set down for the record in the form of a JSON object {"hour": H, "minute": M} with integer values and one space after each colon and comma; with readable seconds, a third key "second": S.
{"hour": 3, "minute": 37}
